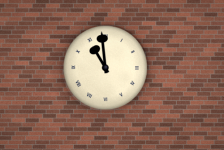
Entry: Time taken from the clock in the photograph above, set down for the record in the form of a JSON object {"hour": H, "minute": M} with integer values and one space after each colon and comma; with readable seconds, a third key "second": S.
{"hour": 10, "minute": 59}
